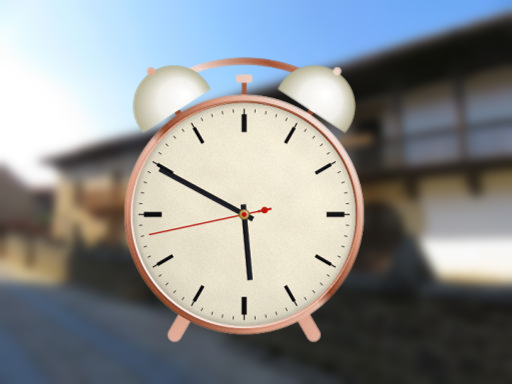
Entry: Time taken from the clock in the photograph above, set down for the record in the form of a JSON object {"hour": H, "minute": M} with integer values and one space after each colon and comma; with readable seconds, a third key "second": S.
{"hour": 5, "minute": 49, "second": 43}
